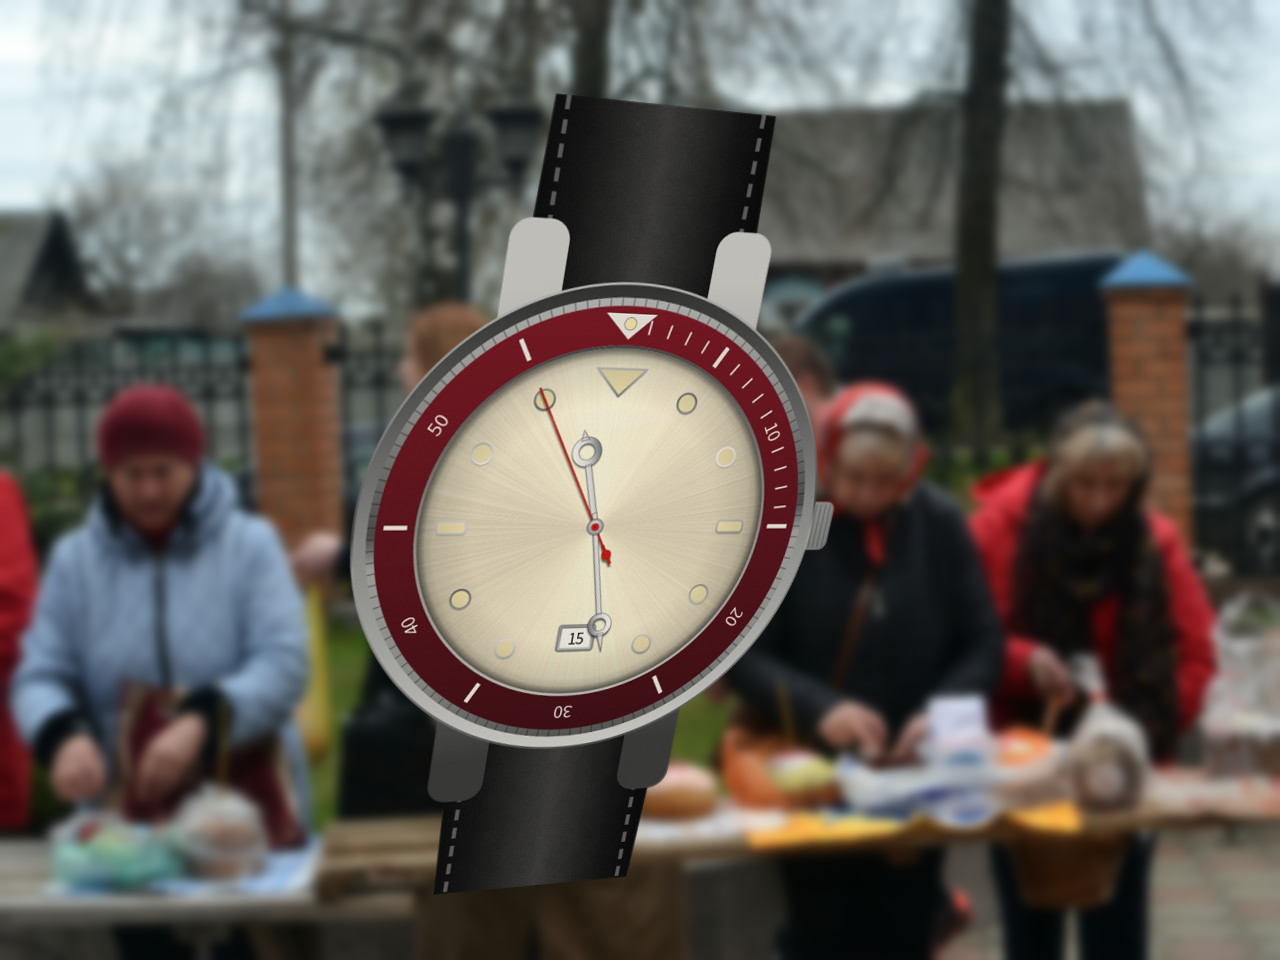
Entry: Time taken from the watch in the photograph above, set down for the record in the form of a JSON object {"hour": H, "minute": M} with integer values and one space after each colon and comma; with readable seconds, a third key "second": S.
{"hour": 11, "minute": 27, "second": 55}
